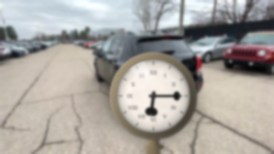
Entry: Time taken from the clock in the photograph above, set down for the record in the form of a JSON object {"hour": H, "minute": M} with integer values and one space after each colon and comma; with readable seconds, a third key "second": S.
{"hour": 6, "minute": 15}
